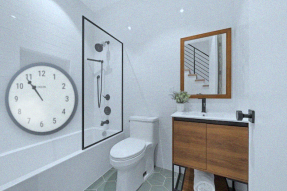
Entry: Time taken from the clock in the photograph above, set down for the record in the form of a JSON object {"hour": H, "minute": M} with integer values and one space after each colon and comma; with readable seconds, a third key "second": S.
{"hour": 10, "minute": 54}
